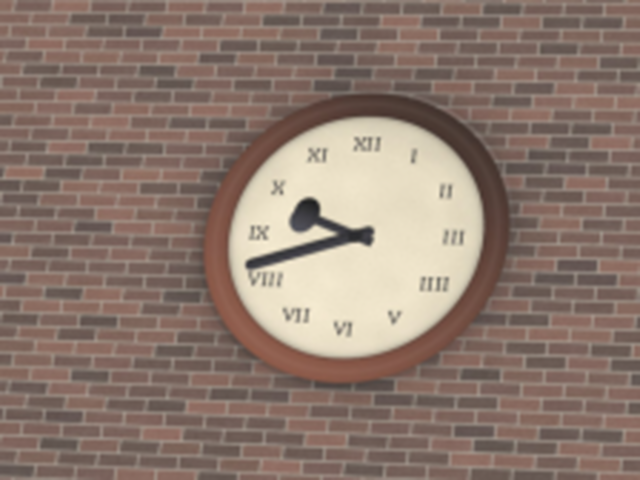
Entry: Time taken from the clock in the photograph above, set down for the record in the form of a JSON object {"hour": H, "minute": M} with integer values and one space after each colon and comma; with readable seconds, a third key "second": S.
{"hour": 9, "minute": 42}
